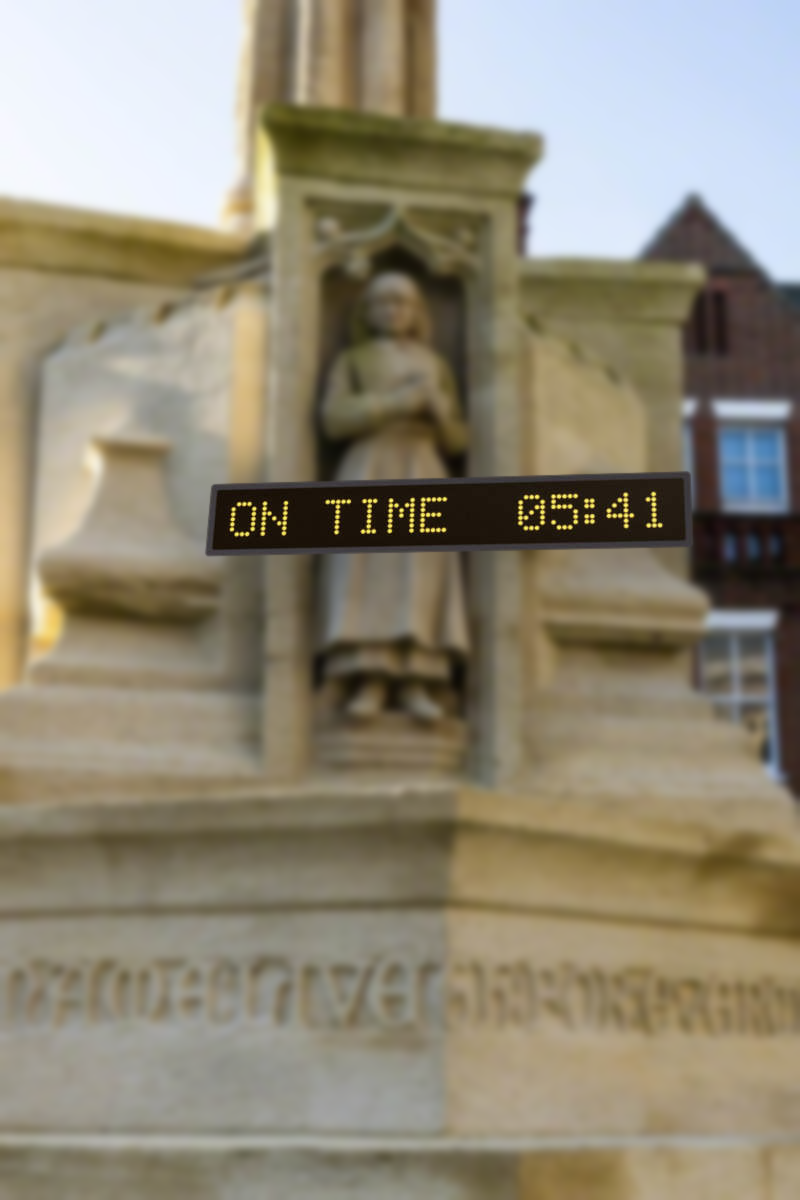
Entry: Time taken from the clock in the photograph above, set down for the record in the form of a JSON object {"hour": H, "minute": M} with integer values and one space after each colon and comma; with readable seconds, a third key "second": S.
{"hour": 5, "minute": 41}
